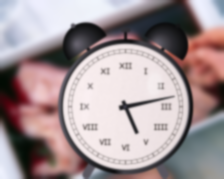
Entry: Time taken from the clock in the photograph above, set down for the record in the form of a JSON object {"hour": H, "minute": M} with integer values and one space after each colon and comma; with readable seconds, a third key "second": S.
{"hour": 5, "minute": 13}
